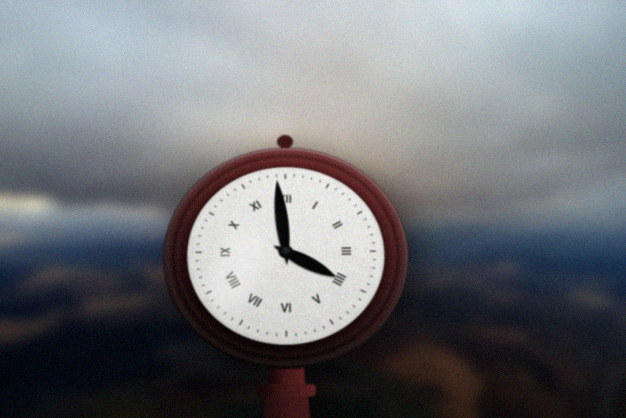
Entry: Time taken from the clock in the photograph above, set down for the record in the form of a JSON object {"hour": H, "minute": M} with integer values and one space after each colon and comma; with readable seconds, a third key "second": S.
{"hour": 3, "minute": 59}
